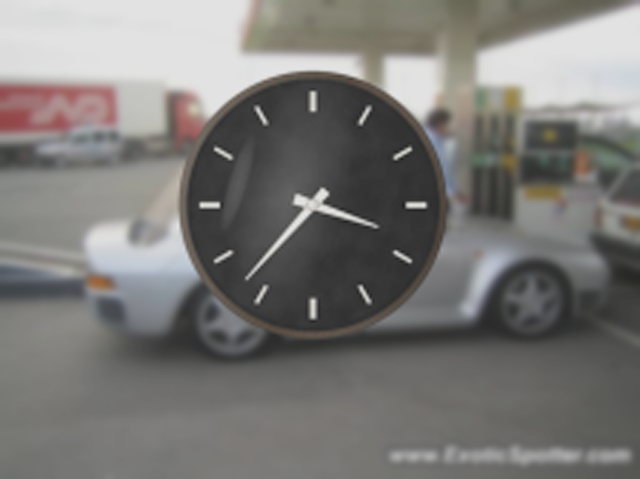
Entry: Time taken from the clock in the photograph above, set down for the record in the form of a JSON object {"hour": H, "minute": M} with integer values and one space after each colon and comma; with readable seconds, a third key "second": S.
{"hour": 3, "minute": 37}
